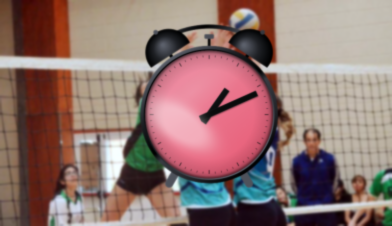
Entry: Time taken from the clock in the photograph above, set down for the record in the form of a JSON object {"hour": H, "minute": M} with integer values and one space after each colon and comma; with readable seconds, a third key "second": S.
{"hour": 1, "minute": 11}
